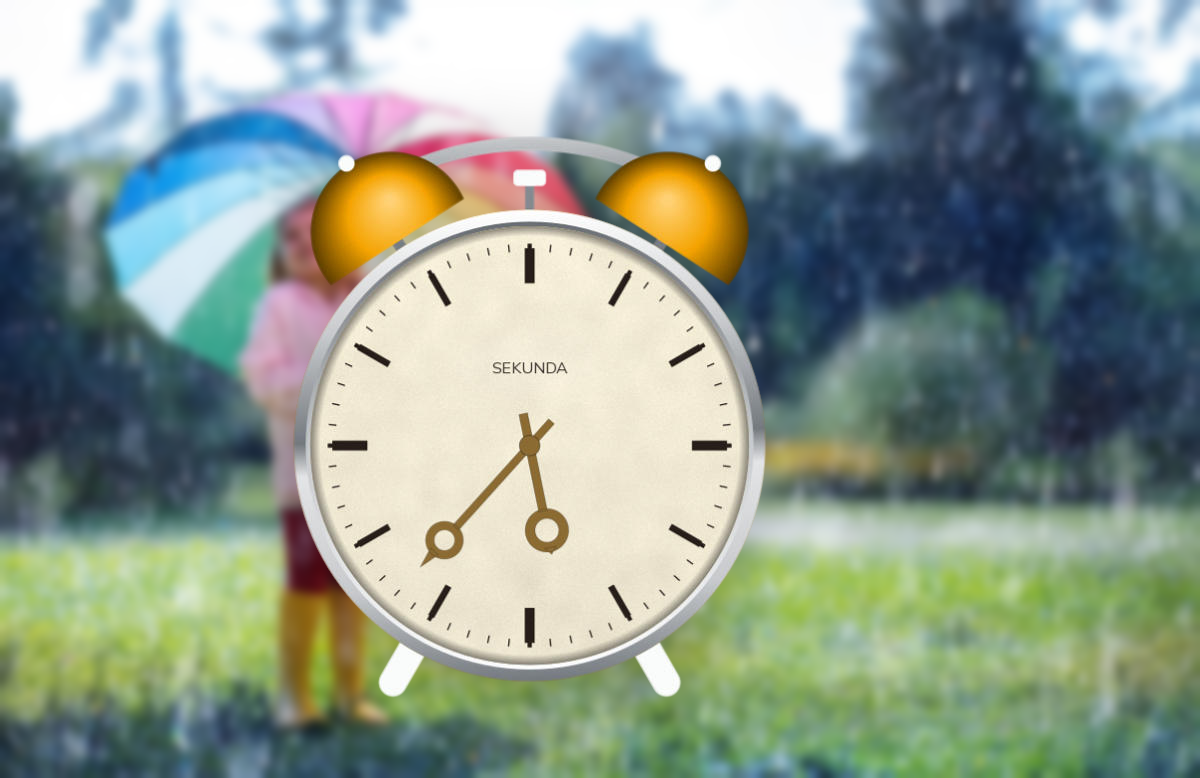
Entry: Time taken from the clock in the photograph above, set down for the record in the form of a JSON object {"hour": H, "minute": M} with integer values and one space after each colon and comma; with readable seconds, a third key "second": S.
{"hour": 5, "minute": 37}
